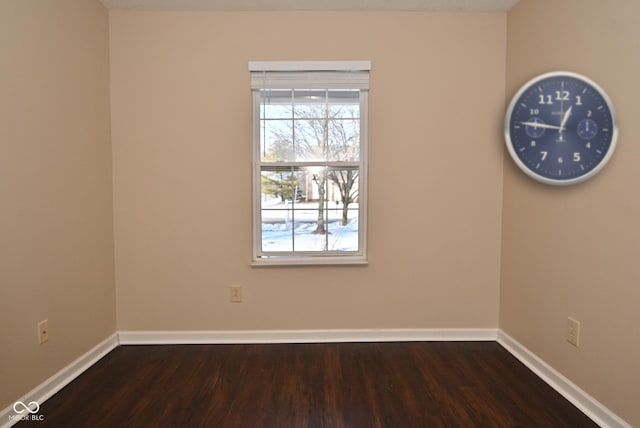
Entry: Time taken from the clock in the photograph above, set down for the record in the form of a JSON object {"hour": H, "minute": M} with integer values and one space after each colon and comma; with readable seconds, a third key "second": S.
{"hour": 12, "minute": 46}
